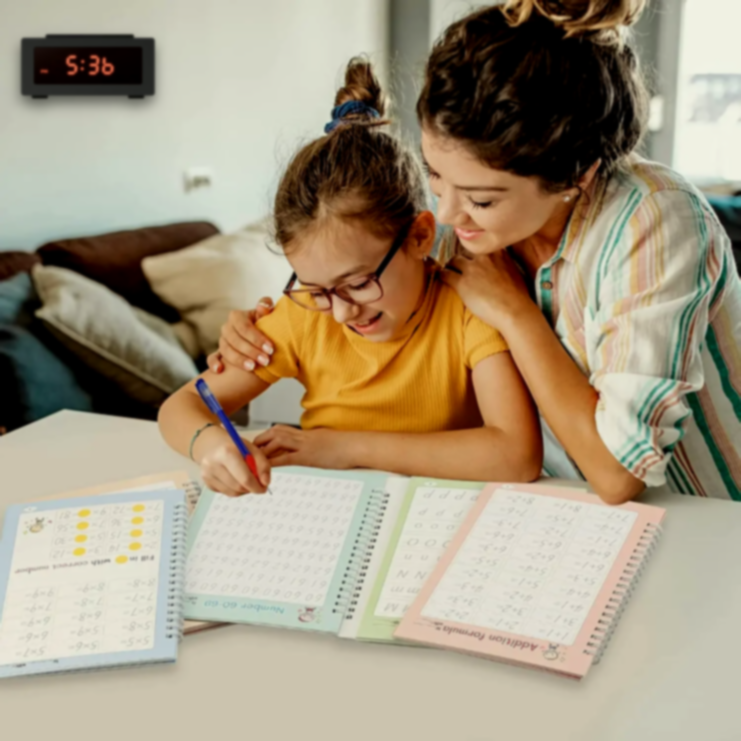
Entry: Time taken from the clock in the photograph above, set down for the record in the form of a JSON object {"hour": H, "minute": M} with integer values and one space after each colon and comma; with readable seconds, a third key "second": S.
{"hour": 5, "minute": 36}
